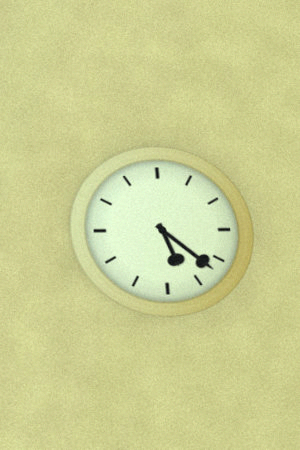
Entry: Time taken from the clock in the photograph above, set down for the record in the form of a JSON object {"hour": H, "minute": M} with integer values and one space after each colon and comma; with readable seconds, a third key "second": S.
{"hour": 5, "minute": 22}
